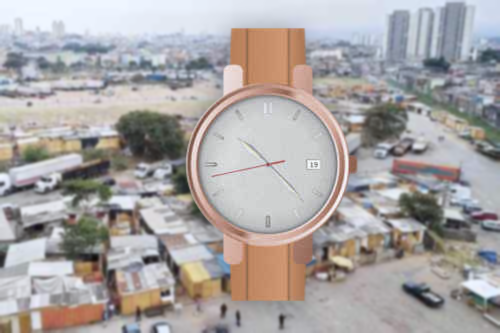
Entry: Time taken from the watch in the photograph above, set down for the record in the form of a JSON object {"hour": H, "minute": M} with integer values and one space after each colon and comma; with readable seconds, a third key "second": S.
{"hour": 10, "minute": 22, "second": 43}
